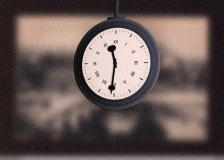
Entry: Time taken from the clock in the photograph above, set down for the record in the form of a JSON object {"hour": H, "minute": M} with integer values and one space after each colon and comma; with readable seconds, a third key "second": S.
{"hour": 11, "minute": 31}
